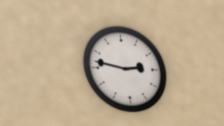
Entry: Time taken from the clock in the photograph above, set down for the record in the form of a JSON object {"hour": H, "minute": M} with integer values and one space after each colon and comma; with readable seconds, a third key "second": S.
{"hour": 2, "minute": 47}
